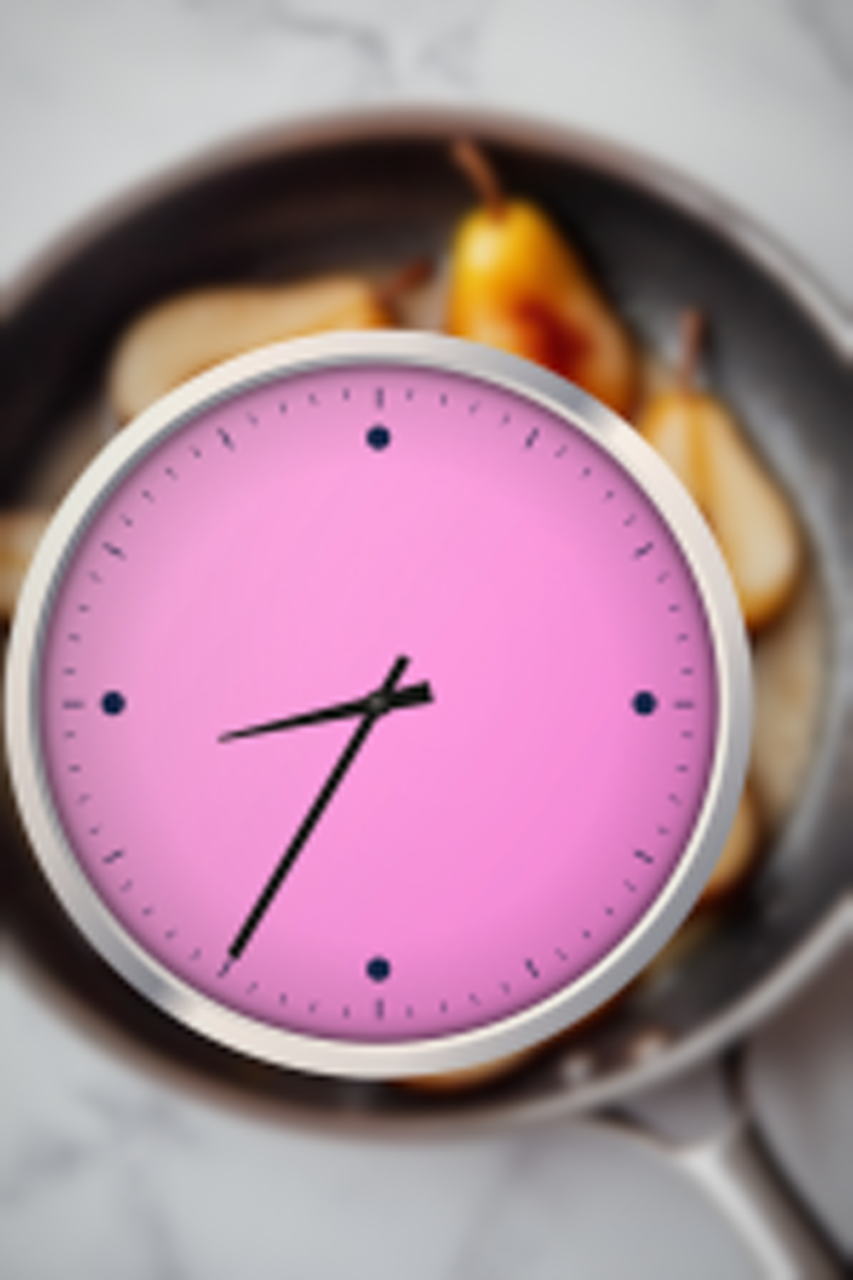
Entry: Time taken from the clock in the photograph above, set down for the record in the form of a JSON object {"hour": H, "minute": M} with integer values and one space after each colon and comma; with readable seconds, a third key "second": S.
{"hour": 8, "minute": 35}
